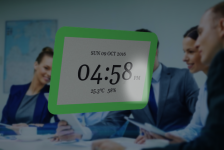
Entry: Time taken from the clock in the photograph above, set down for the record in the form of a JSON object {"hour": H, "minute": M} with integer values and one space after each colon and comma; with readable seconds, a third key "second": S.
{"hour": 4, "minute": 58}
